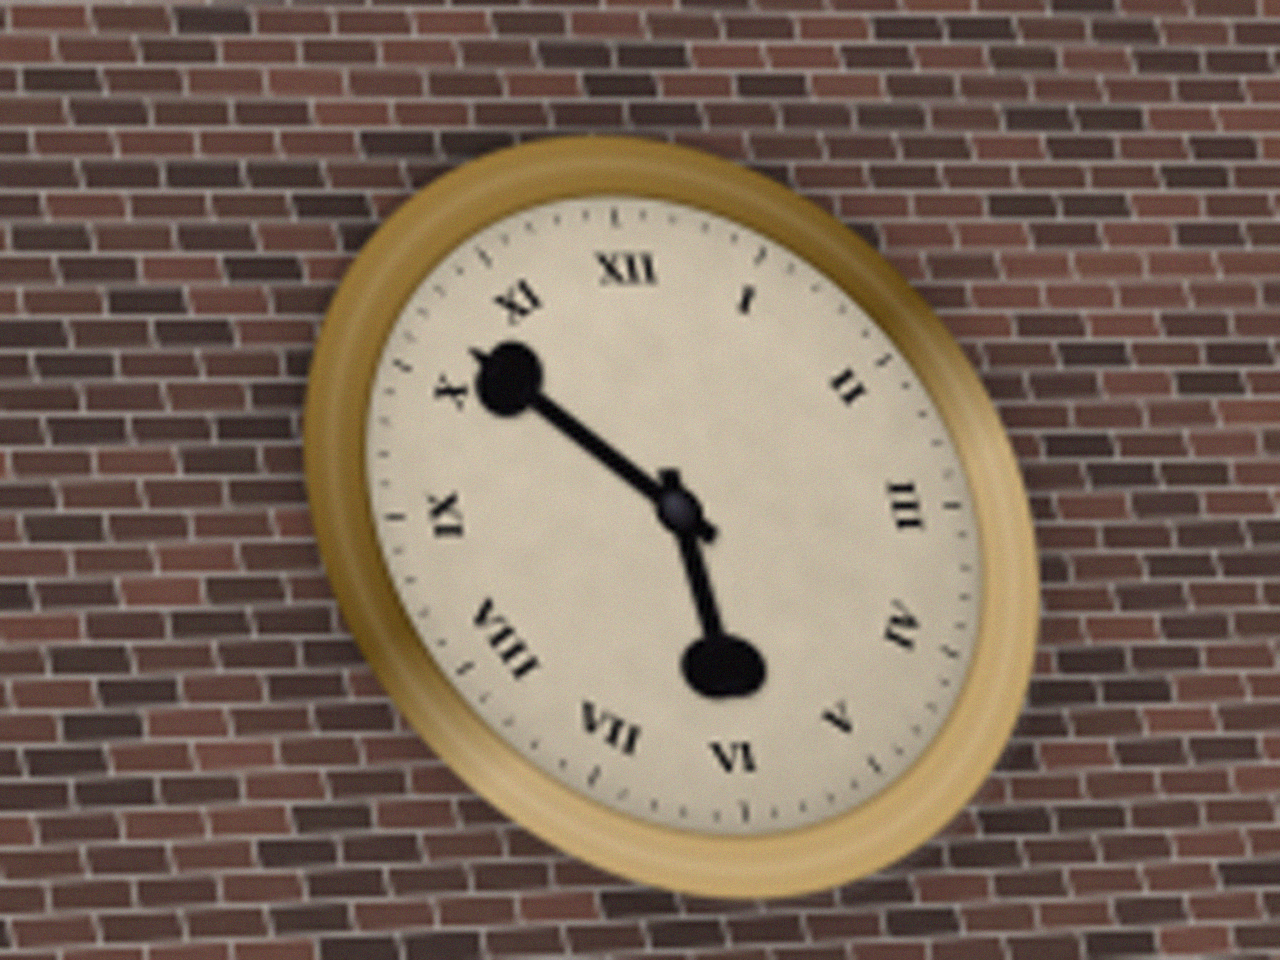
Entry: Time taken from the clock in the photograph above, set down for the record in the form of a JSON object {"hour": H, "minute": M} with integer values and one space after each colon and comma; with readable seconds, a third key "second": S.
{"hour": 5, "minute": 52}
